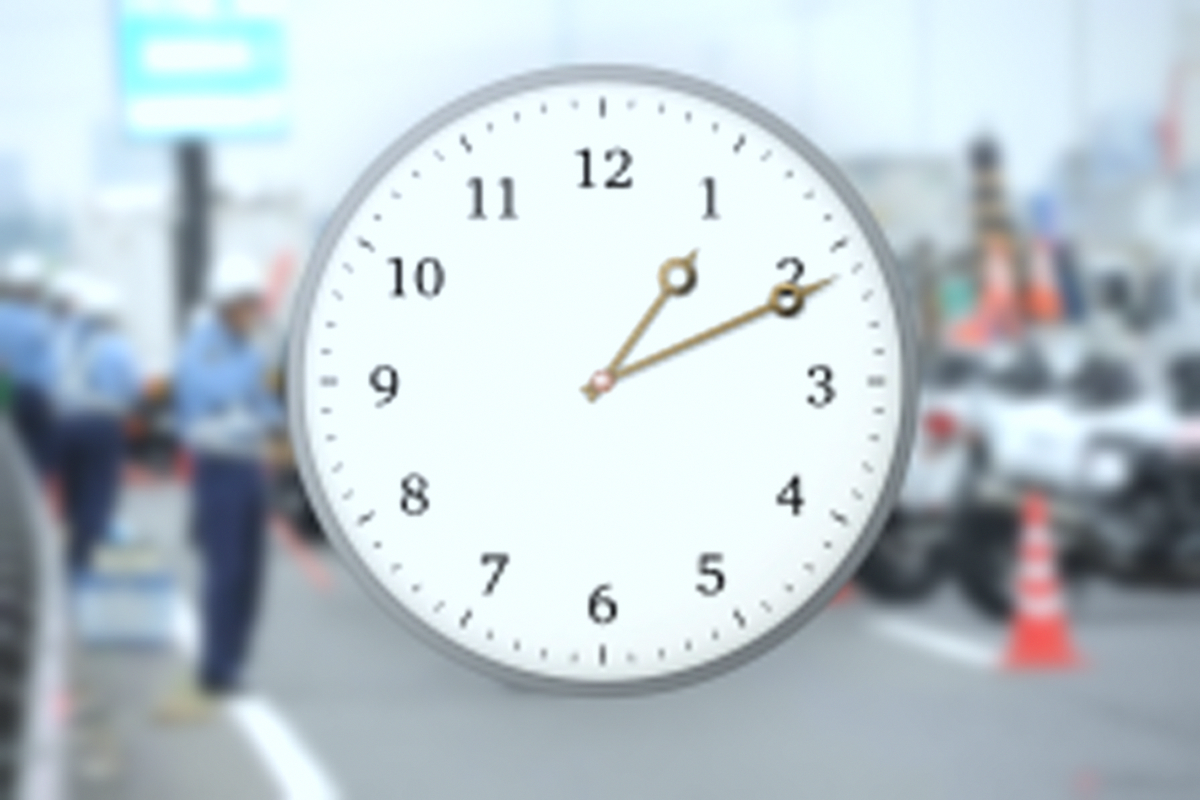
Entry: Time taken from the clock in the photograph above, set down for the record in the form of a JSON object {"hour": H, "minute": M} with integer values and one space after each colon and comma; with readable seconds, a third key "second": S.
{"hour": 1, "minute": 11}
